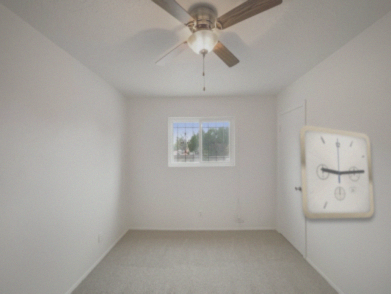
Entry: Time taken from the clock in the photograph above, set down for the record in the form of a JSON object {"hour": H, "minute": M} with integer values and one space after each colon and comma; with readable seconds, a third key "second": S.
{"hour": 9, "minute": 14}
